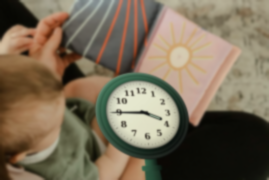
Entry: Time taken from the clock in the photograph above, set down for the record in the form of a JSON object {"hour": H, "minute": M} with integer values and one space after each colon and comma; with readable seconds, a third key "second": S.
{"hour": 3, "minute": 45}
